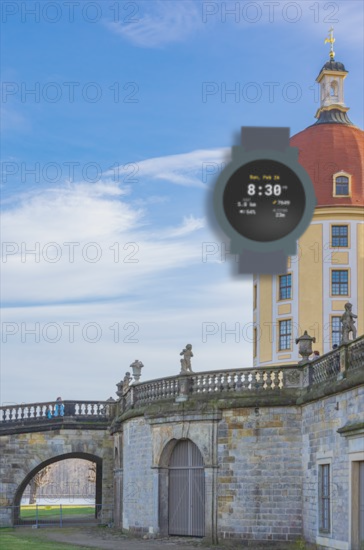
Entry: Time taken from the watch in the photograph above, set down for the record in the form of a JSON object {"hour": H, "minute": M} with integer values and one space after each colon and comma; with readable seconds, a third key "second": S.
{"hour": 8, "minute": 30}
